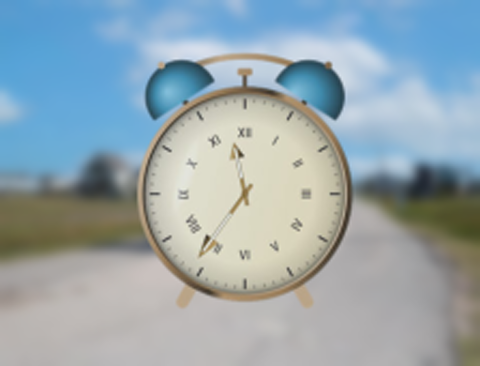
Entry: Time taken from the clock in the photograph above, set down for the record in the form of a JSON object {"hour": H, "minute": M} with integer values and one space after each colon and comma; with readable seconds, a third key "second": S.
{"hour": 11, "minute": 36}
